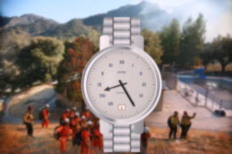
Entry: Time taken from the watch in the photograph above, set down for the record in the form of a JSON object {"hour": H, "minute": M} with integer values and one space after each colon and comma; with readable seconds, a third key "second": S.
{"hour": 8, "minute": 25}
